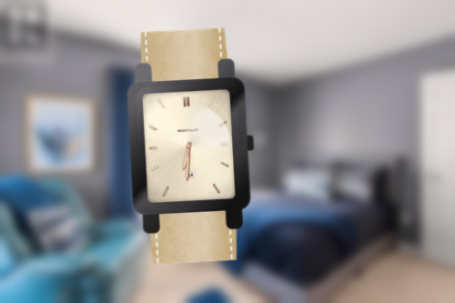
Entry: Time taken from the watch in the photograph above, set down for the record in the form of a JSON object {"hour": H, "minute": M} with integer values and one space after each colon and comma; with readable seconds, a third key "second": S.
{"hour": 6, "minute": 31}
